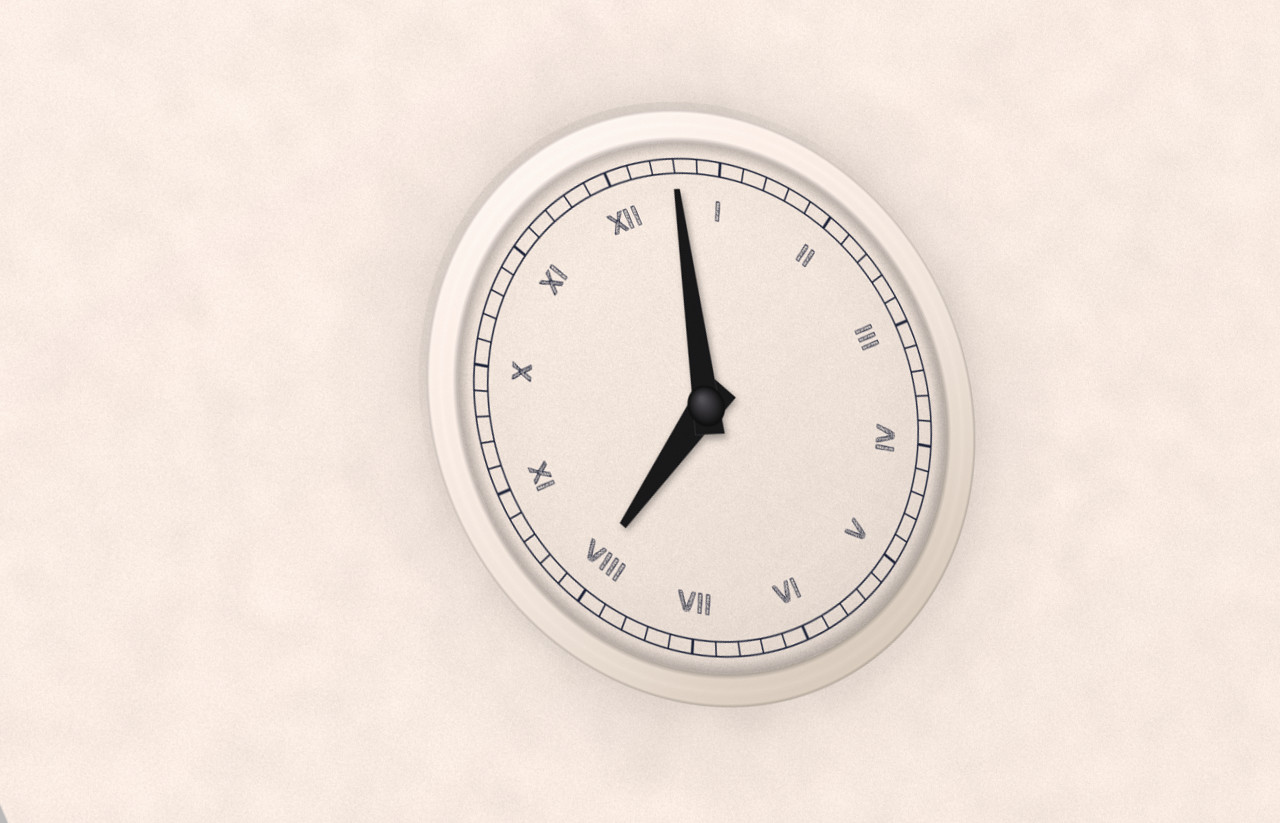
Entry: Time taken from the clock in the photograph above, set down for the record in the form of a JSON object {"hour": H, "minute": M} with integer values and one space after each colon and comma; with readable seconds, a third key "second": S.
{"hour": 8, "minute": 3}
